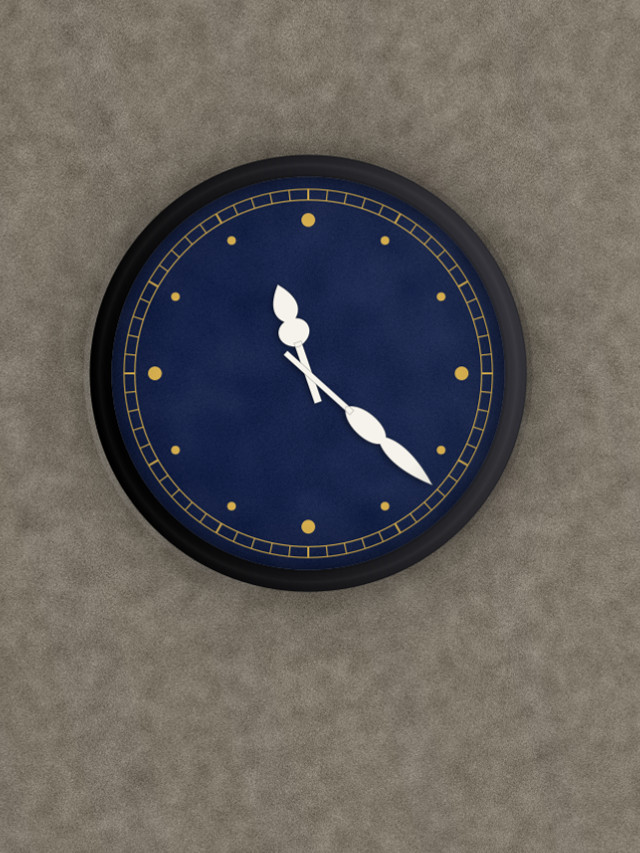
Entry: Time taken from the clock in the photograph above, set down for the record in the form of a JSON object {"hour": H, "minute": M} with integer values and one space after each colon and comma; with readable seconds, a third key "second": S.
{"hour": 11, "minute": 22}
